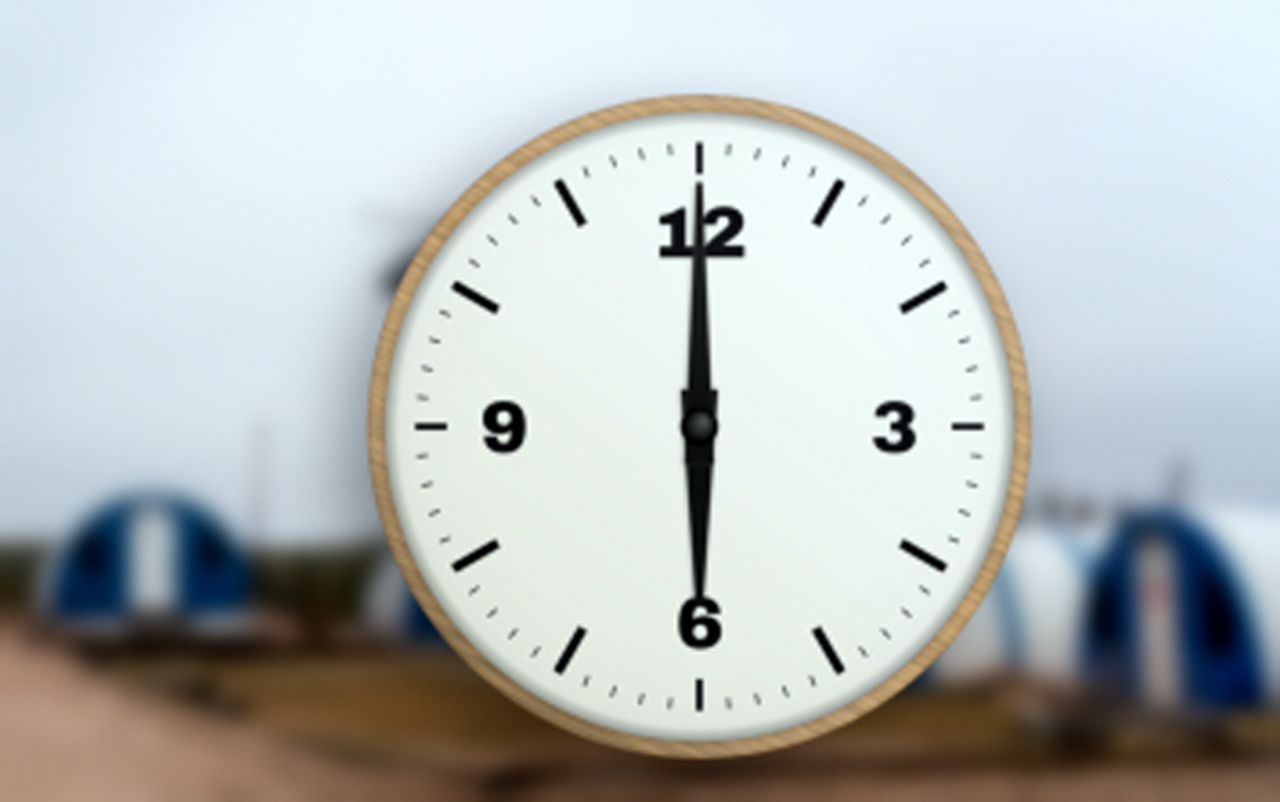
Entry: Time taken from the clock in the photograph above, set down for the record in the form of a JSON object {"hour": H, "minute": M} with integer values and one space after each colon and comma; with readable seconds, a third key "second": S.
{"hour": 6, "minute": 0}
